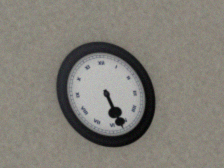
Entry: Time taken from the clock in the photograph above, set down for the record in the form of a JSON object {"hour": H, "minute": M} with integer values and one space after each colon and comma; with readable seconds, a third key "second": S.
{"hour": 5, "minute": 27}
